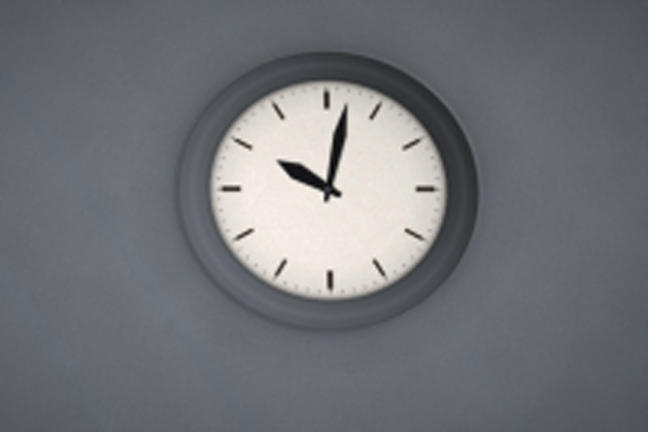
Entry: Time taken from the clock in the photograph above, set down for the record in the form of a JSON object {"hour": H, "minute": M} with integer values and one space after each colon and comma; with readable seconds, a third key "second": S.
{"hour": 10, "minute": 2}
